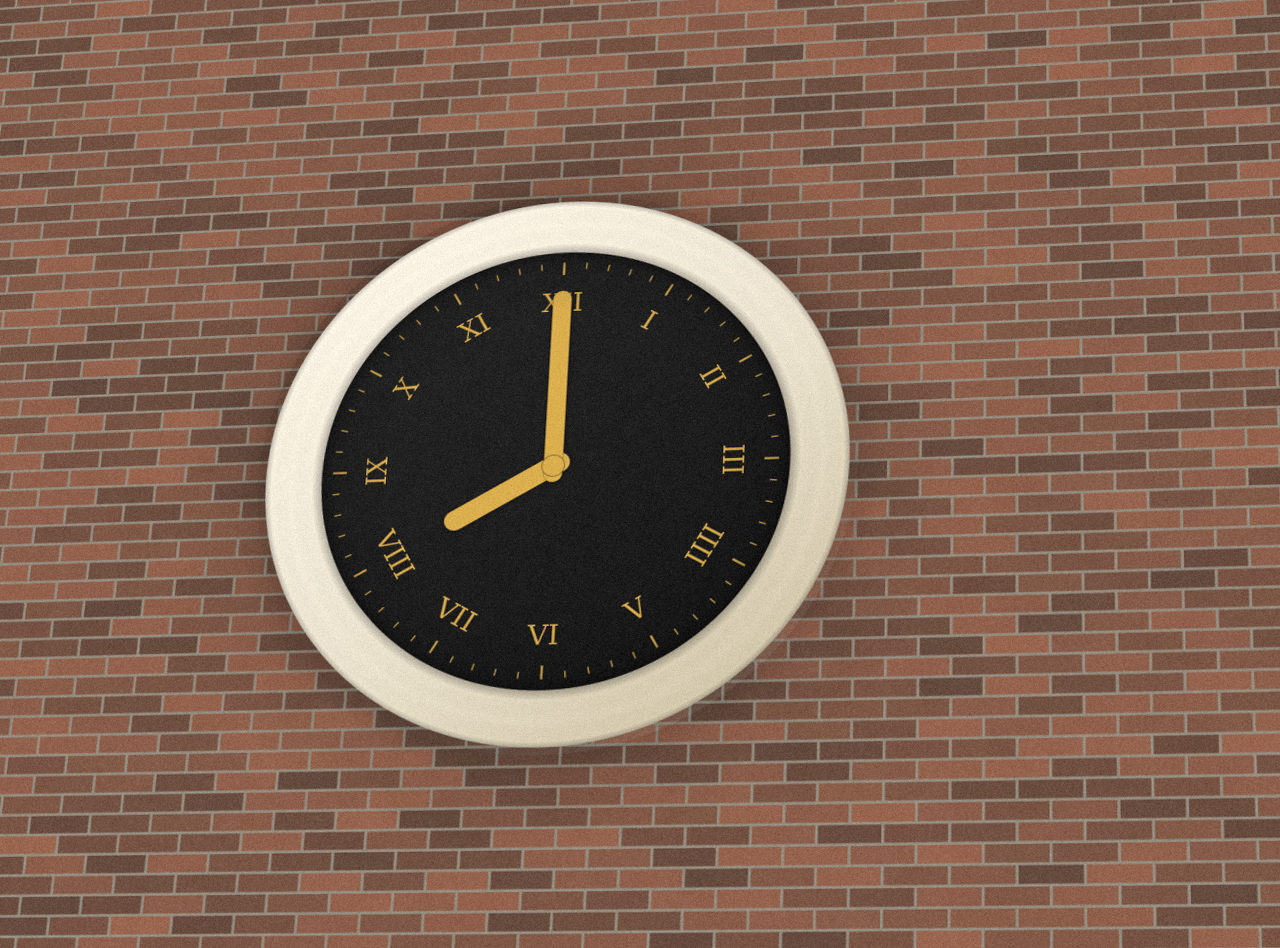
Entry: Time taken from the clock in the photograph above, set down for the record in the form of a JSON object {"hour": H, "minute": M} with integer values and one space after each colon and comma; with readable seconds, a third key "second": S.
{"hour": 8, "minute": 0}
